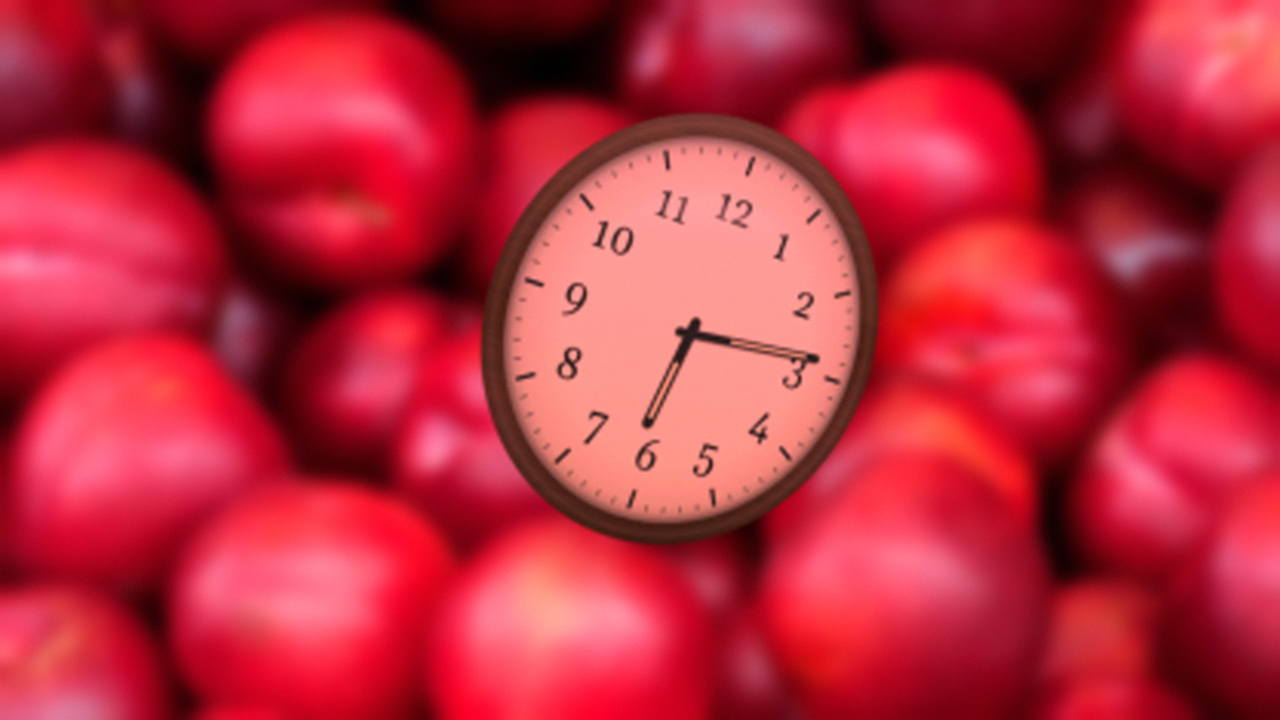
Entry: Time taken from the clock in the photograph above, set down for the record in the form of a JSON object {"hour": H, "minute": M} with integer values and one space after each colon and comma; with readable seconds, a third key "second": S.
{"hour": 6, "minute": 14}
